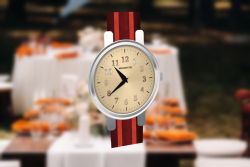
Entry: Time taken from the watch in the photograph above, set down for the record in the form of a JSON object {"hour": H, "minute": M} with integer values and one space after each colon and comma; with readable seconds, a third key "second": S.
{"hour": 10, "minute": 39}
